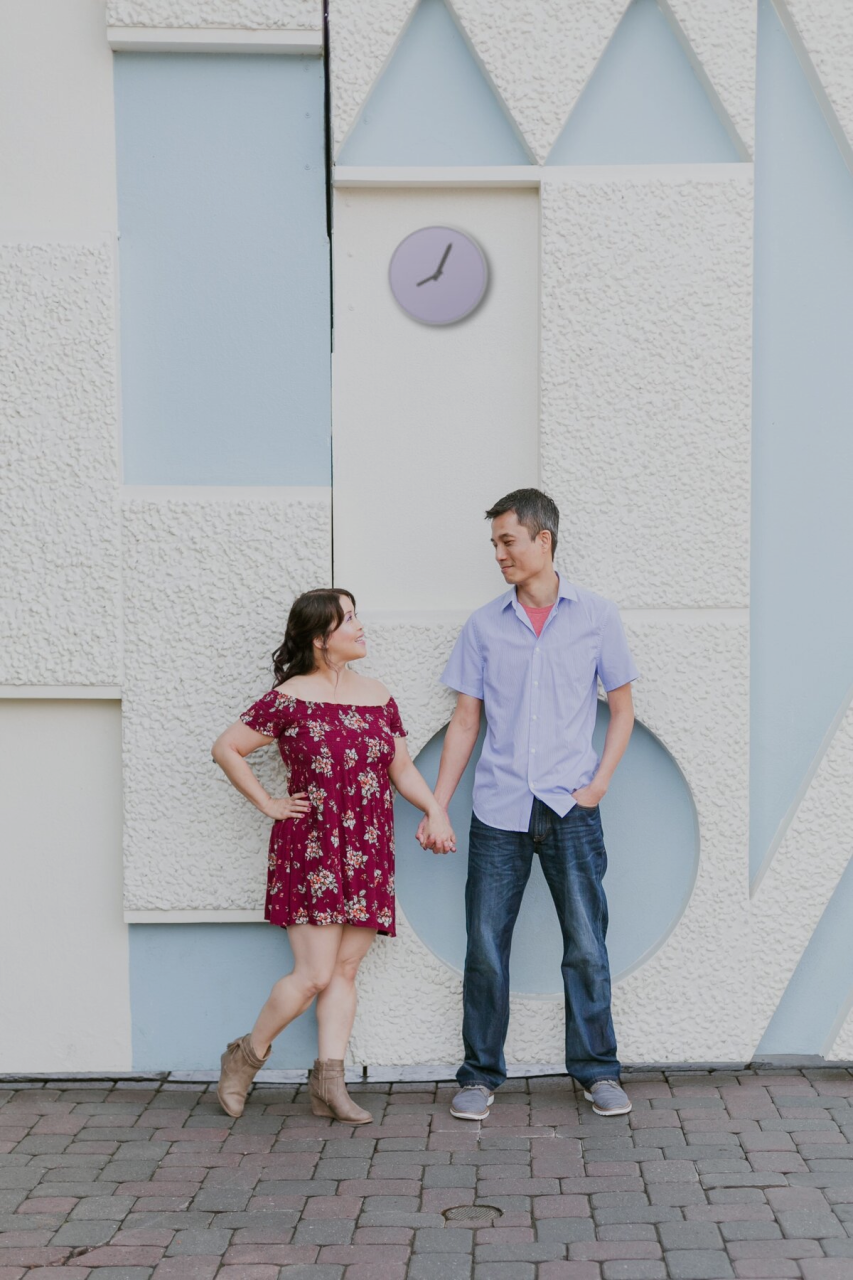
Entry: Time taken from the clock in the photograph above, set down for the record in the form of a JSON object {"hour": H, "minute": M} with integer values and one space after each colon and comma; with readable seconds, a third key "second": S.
{"hour": 8, "minute": 4}
